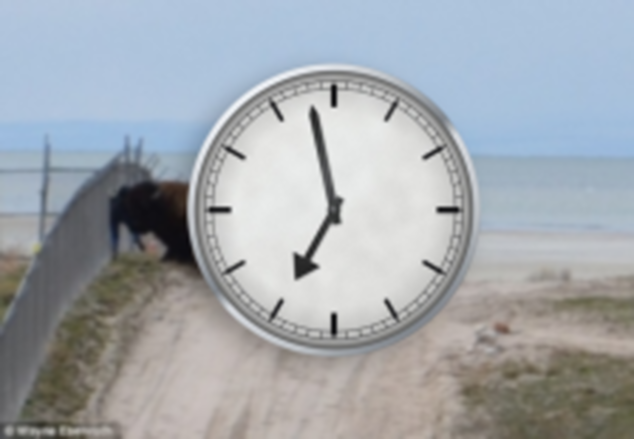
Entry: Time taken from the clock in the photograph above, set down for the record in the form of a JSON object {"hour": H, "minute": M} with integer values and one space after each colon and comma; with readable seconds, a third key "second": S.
{"hour": 6, "minute": 58}
